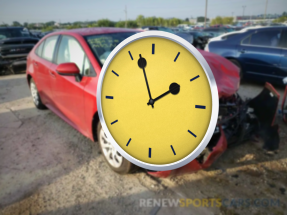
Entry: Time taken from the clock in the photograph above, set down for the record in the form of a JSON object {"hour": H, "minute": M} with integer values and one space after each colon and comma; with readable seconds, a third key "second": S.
{"hour": 1, "minute": 57}
